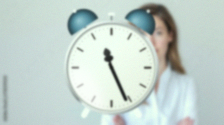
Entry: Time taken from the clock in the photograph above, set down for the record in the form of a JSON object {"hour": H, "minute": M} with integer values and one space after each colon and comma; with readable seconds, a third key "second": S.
{"hour": 11, "minute": 26}
